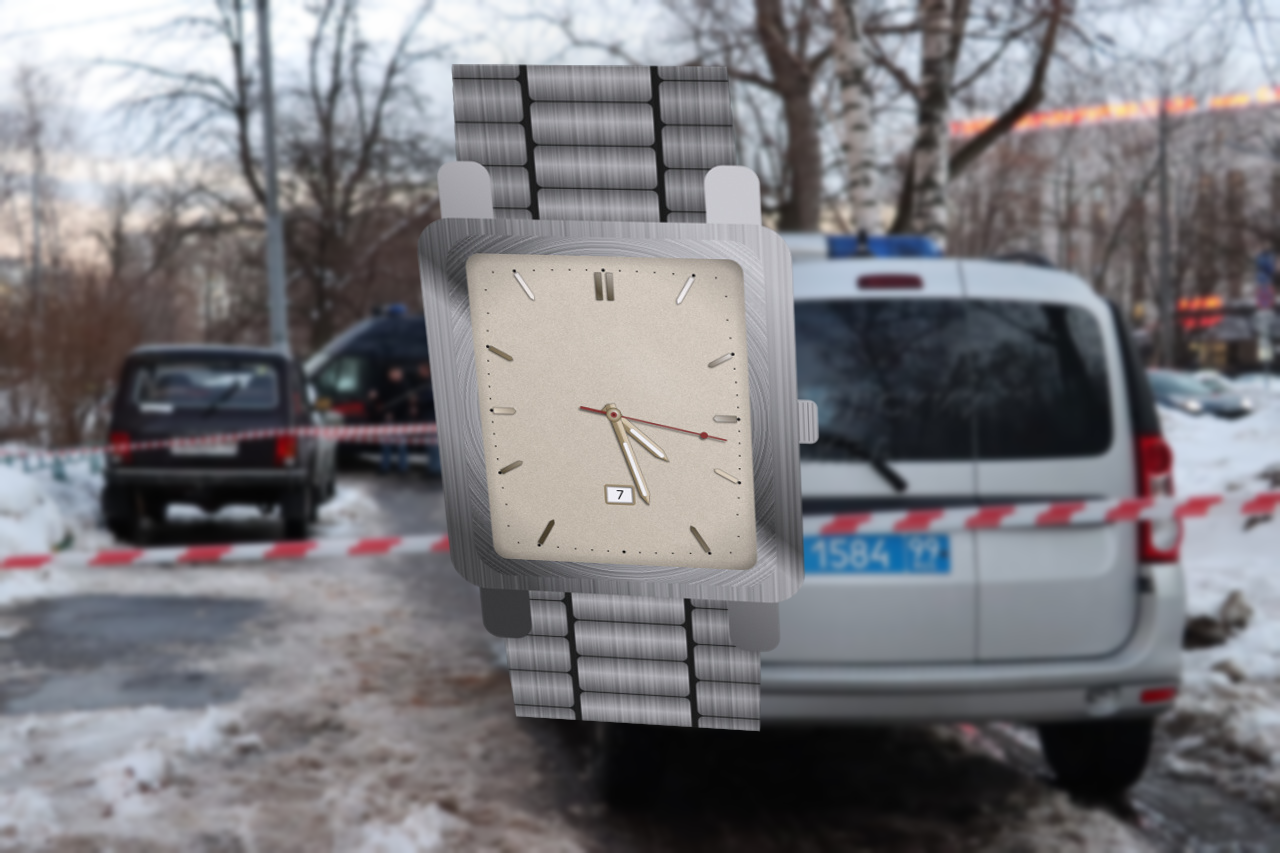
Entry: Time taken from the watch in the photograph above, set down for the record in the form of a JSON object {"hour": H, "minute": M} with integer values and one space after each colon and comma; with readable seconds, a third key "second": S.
{"hour": 4, "minute": 27, "second": 17}
